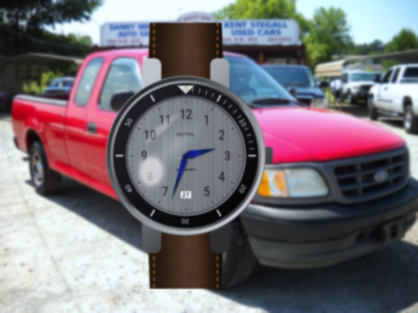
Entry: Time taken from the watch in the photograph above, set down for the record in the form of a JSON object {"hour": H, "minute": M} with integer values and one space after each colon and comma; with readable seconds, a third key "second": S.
{"hour": 2, "minute": 33}
